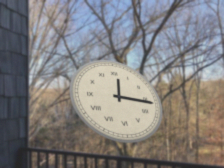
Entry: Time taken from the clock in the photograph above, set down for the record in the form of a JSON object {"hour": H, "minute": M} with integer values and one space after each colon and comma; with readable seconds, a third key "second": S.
{"hour": 12, "minute": 16}
